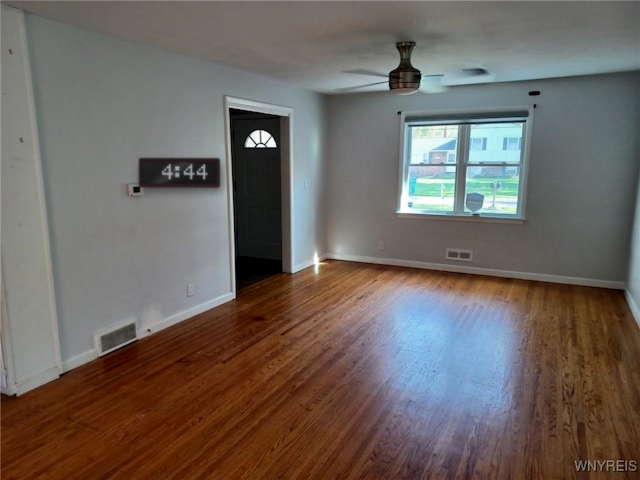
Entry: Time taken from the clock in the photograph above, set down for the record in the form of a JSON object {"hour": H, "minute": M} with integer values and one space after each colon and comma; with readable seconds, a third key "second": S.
{"hour": 4, "minute": 44}
